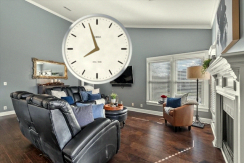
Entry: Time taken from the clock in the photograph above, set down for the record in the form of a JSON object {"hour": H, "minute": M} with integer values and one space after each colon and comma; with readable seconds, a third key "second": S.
{"hour": 7, "minute": 57}
